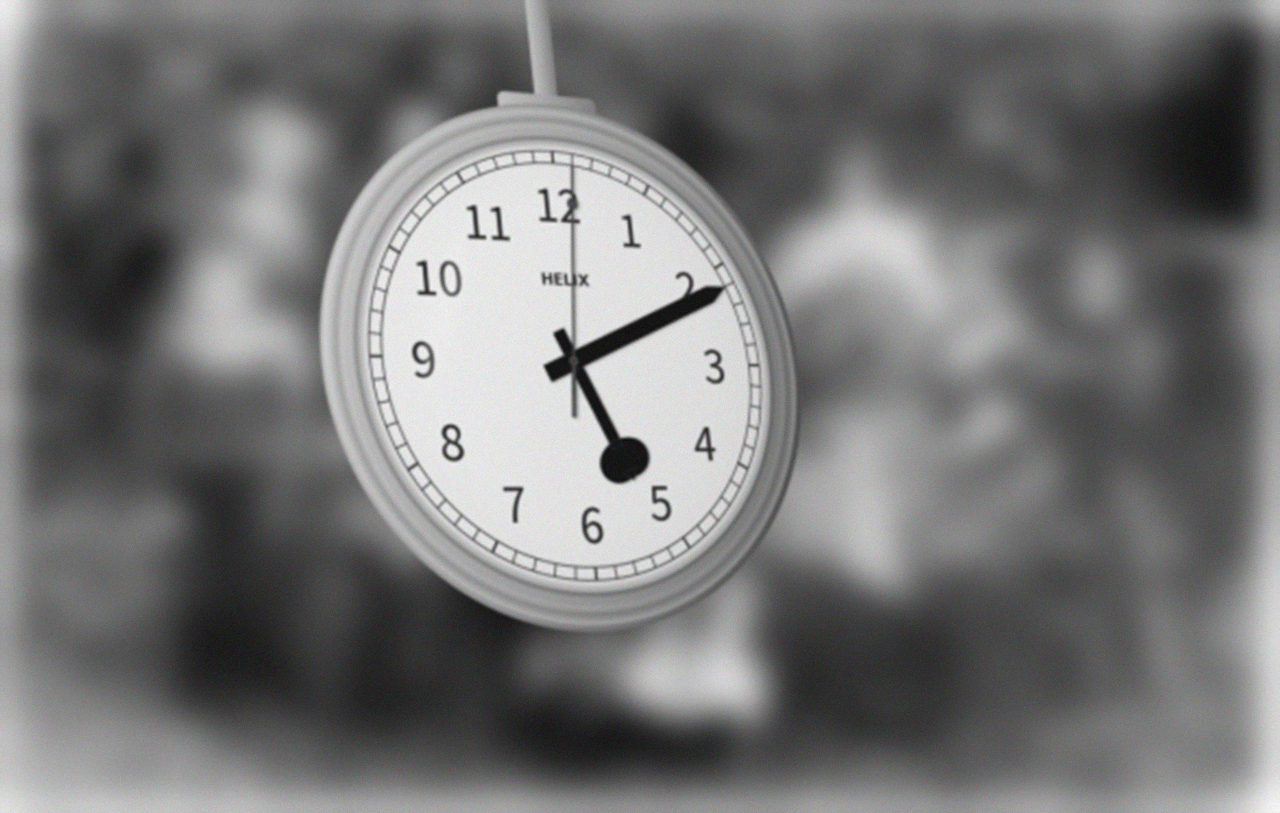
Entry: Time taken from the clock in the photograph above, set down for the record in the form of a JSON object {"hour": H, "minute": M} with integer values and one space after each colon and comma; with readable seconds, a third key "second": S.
{"hour": 5, "minute": 11, "second": 1}
